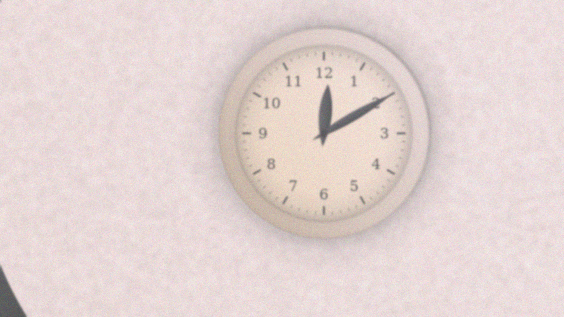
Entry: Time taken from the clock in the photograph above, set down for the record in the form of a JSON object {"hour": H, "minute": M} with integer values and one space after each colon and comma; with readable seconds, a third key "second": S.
{"hour": 12, "minute": 10}
